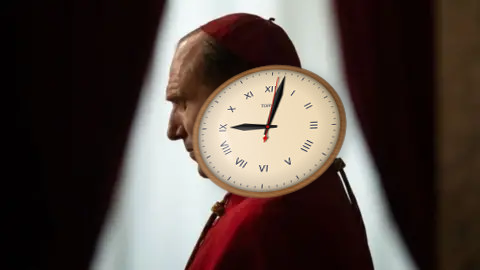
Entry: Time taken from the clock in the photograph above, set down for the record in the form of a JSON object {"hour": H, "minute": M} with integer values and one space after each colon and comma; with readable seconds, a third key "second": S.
{"hour": 9, "minute": 2, "second": 1}
